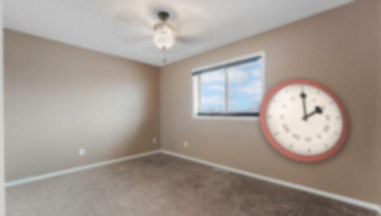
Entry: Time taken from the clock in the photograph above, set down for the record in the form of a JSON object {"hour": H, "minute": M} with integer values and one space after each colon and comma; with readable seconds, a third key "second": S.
{"hour": 2, "minute": 0}
